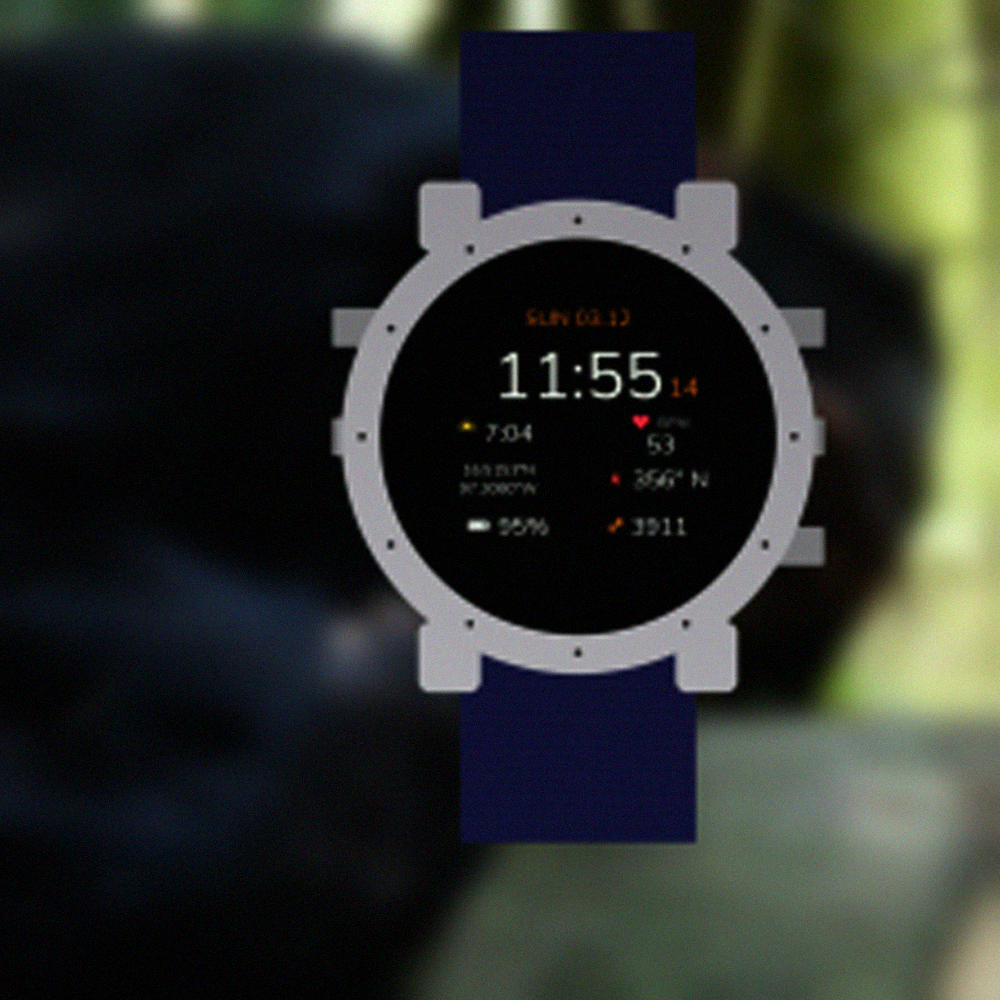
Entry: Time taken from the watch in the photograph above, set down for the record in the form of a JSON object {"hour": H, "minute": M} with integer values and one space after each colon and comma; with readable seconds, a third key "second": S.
{"hour": 11, "minute": 55}
